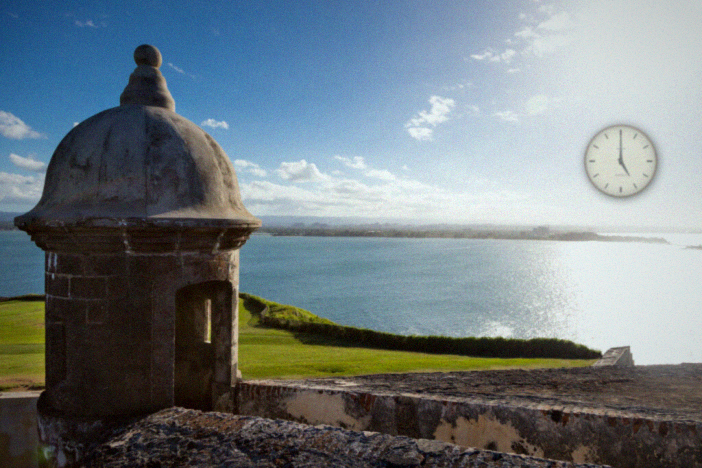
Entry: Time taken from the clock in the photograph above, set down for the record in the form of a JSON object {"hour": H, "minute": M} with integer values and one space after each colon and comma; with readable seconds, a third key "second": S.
{"hour": 5, "minute": 0}
